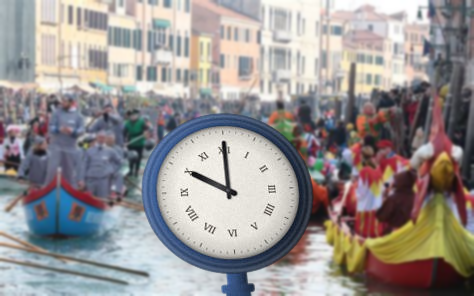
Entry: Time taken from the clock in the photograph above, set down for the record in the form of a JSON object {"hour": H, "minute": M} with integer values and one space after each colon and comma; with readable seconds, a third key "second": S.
{"hour": 10, "minute": 0}
